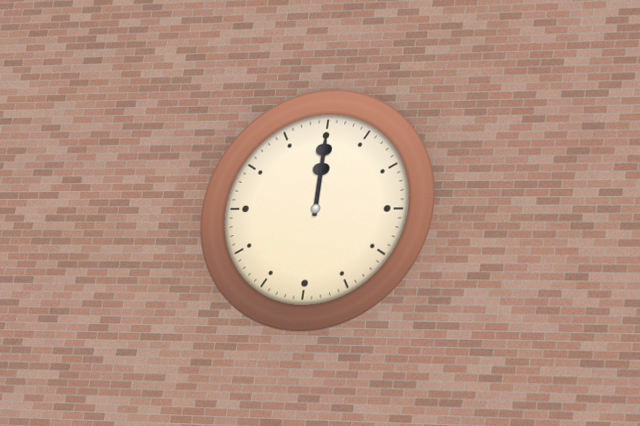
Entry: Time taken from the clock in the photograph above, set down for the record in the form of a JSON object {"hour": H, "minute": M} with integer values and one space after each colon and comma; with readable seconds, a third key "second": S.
{"hour": 12, "minute": 0}
